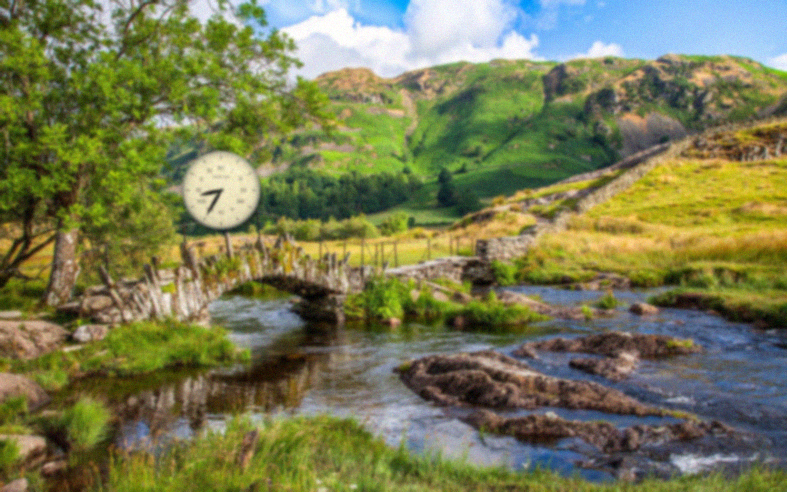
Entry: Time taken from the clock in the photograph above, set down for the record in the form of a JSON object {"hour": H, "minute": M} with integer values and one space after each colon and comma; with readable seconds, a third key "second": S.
{"hour": 8, "minute": 35}
